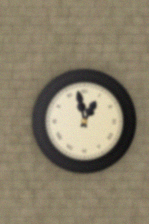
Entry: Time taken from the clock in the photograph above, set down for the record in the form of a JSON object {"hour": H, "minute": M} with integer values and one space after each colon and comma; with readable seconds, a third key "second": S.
{"hour": 12, "minute": 58}
